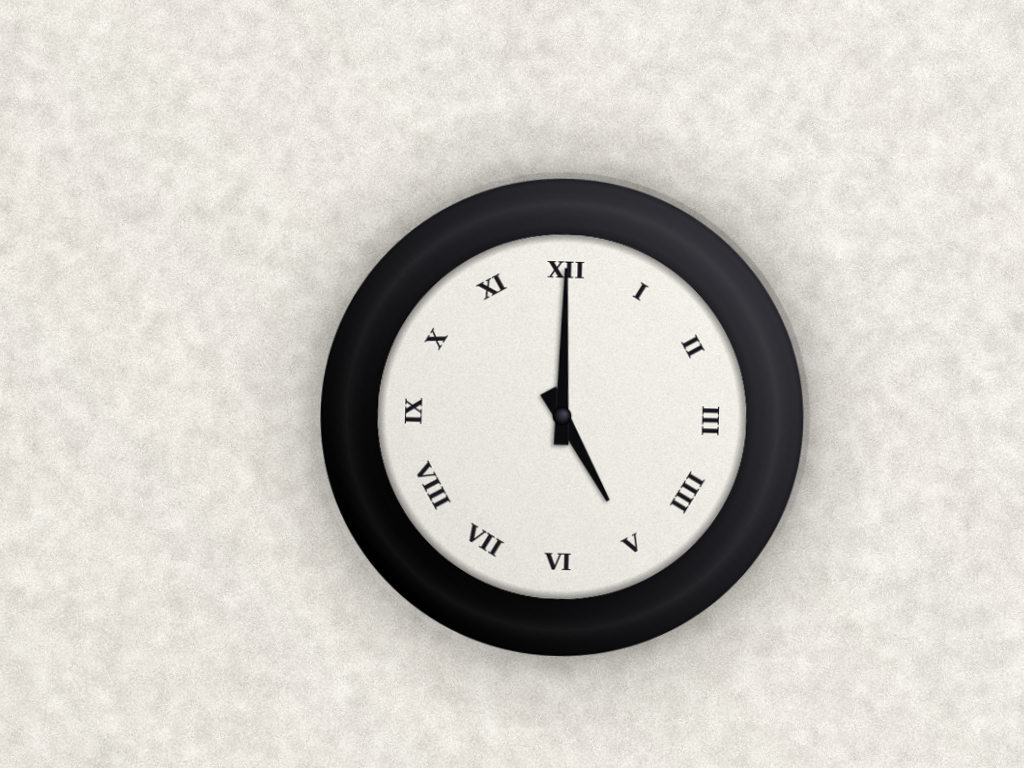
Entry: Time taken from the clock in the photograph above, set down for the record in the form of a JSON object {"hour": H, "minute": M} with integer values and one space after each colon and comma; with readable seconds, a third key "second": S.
{"hour": 5, "minute": 0}
